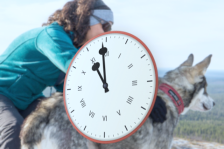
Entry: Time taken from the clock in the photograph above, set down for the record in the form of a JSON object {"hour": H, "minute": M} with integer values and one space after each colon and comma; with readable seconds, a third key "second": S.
{"hour": 10, "minute": 59}
